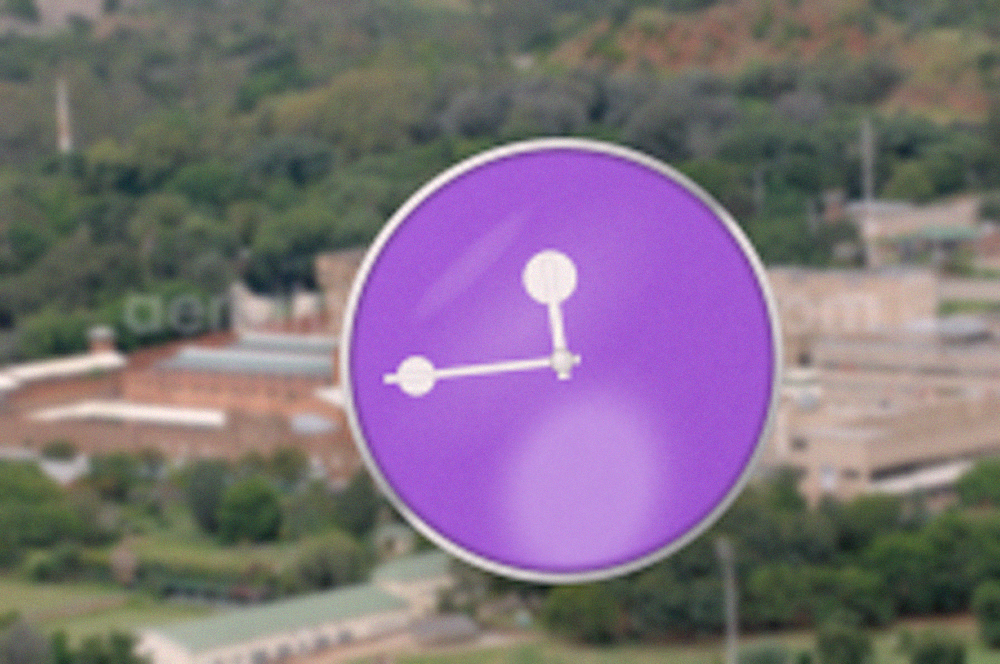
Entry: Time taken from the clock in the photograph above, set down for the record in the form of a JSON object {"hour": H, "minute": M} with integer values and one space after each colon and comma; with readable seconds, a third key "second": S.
{"hour": 11, "minute": 44}
